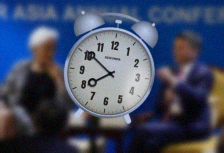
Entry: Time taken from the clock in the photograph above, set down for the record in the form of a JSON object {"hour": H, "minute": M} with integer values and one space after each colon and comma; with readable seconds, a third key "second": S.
{"hour": 7, "minute": 51}
